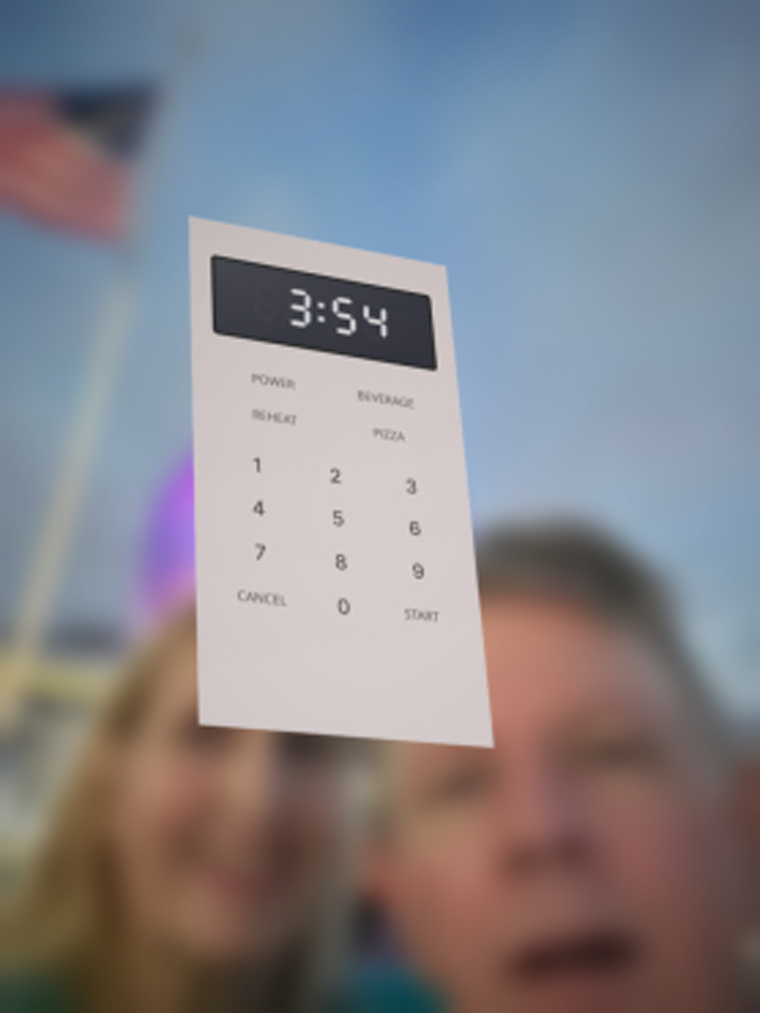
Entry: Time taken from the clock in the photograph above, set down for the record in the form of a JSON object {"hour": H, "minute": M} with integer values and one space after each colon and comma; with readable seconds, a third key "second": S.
{"hour": 3, "minute": 54}
